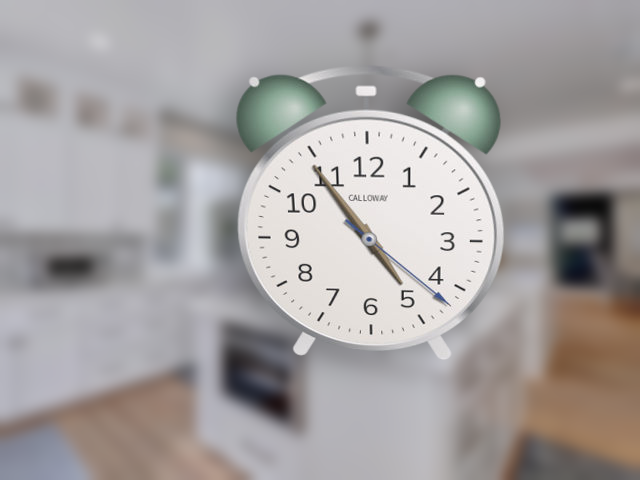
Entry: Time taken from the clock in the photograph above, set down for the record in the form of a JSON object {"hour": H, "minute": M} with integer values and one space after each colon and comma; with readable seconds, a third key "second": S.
{"hour": 4, "minute": 54, "second": 22}
